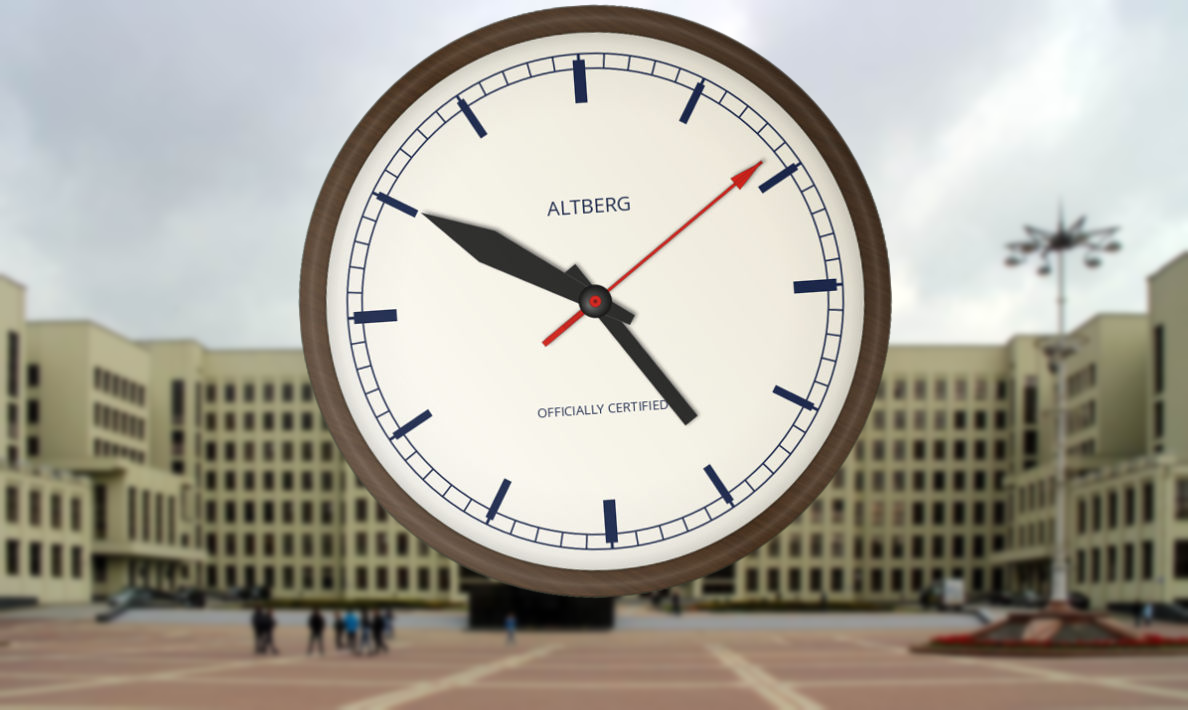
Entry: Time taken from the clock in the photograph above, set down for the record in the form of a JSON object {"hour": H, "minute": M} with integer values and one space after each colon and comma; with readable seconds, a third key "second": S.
{"hour": 4, "minute": 50, "second": 9}
